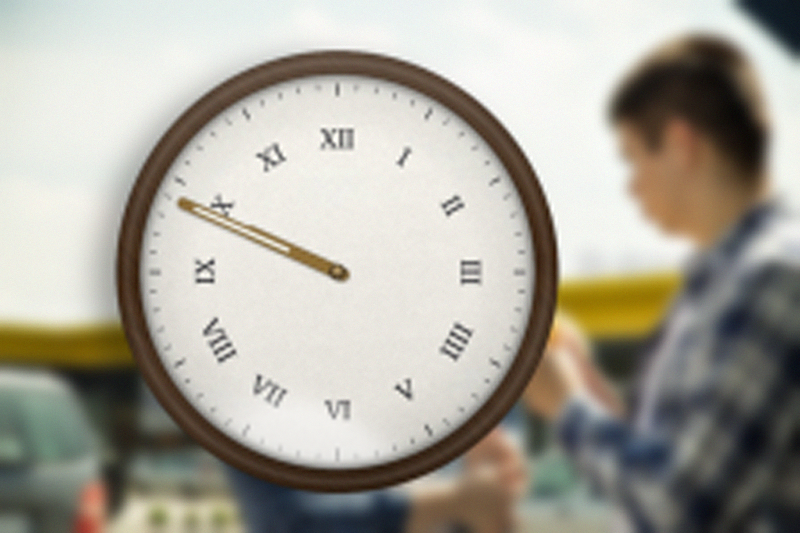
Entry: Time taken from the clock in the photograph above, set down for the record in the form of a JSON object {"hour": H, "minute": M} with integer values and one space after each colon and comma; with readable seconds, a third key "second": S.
{"hour": 9, "minute": 49}
